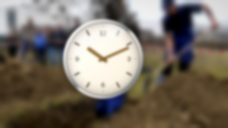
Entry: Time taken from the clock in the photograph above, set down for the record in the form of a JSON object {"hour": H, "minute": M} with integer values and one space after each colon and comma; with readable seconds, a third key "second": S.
{"hour": 10, "minute": 11}
